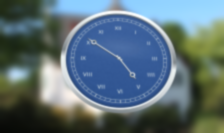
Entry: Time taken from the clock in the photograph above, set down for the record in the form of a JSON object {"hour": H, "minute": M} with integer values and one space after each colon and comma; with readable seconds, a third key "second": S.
{"hour": 4, "minute": 51}
